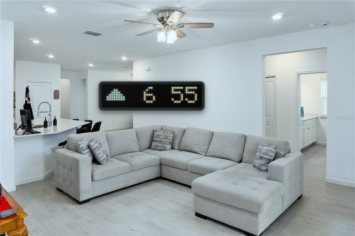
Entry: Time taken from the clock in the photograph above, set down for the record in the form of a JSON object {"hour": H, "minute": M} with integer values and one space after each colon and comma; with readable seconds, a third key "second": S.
{"hour": 6, "minute": 55}
